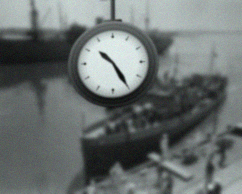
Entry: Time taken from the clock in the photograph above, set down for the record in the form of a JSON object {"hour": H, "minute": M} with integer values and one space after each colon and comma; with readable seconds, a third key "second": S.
{"hour": 10, "minute": 25}
